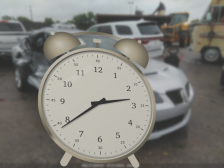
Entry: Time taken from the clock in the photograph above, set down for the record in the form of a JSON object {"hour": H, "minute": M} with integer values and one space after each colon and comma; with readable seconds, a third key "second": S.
{"hour": 2, "minute": 39}
